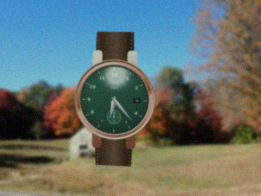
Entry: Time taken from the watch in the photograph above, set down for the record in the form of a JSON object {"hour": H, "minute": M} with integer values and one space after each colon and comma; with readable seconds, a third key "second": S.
{"hour": 6, "minute": 23}
